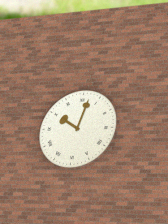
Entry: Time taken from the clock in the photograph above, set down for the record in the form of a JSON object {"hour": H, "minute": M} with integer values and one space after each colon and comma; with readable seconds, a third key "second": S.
{"hour": 10, "minute": 2}
